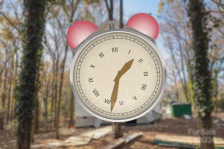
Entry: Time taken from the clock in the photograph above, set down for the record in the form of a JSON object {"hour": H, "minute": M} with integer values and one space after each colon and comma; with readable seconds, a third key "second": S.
{"hour": 1, "minute": 33}
